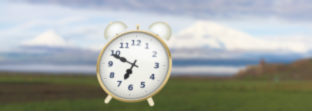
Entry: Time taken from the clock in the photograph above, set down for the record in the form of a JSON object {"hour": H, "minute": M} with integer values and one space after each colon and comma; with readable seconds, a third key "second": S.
{"hour": 6, "minute": 49}
